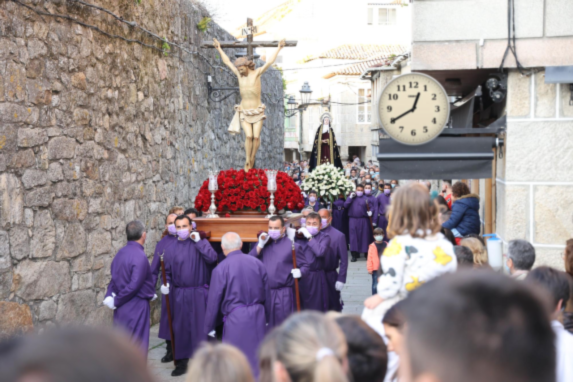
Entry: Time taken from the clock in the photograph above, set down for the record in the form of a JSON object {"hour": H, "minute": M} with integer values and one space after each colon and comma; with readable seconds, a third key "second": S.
{"hour": 12, "minute": 40}
